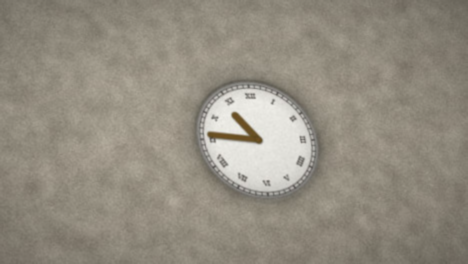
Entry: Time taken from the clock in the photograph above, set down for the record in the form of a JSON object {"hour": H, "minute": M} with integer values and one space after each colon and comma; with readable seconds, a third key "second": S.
{"hour": 10, "minute": 46}
